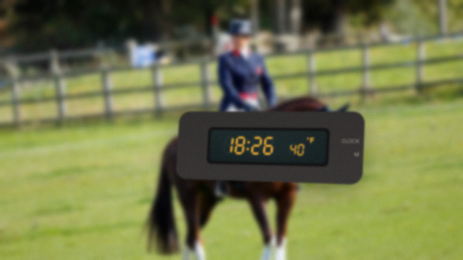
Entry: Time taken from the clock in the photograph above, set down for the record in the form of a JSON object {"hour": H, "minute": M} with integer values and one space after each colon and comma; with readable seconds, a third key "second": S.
{"hour": 18, "minute": 26}
